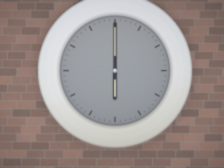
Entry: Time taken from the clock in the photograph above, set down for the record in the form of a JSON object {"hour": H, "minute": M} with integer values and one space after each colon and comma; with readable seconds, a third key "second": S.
{"hour": 6, "minute": 0}
